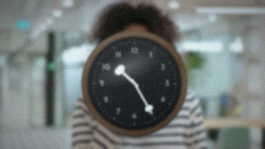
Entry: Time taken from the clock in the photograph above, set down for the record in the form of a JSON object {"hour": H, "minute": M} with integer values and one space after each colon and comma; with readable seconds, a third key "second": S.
{"hour": 10, "minute": 25}
